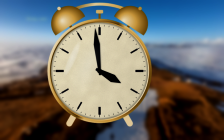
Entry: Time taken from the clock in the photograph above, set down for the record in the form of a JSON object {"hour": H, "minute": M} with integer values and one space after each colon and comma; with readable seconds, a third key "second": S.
{"hour": 3, "minute": 59}
